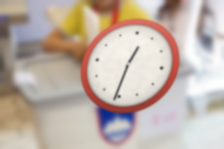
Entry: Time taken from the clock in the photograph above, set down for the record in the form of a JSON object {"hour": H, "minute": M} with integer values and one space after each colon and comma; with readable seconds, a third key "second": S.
{"hour": 12, "minute": 31}
